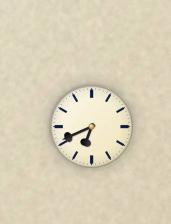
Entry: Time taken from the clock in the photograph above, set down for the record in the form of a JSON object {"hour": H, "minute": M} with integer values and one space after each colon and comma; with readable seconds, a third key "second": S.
{"hour": 6, "minute": 41}
